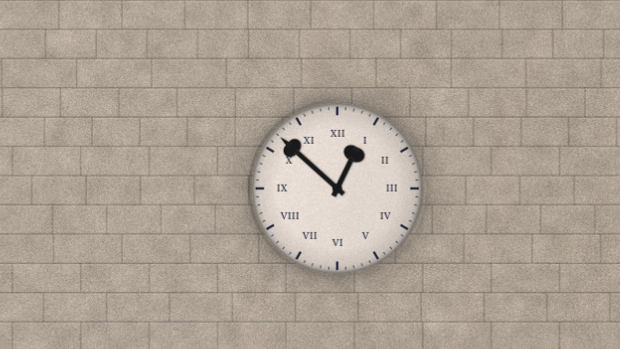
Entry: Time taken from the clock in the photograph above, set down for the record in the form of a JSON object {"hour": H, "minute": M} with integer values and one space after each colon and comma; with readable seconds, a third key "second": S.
{"hour": 12, "minute": 52}
